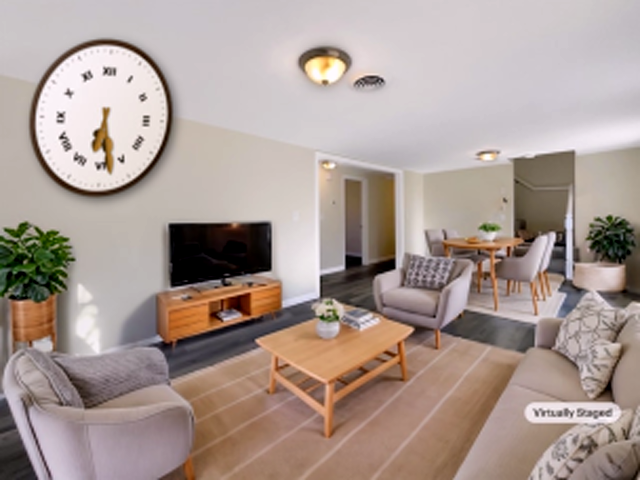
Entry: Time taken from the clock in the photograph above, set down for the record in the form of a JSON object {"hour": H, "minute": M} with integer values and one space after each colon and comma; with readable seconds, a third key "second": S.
{"hour": 6, "minute": 28}
